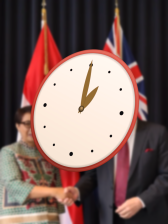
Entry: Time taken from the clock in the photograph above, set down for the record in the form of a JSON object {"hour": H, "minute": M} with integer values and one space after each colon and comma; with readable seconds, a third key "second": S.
{"hour": 1, "minute": 0}
